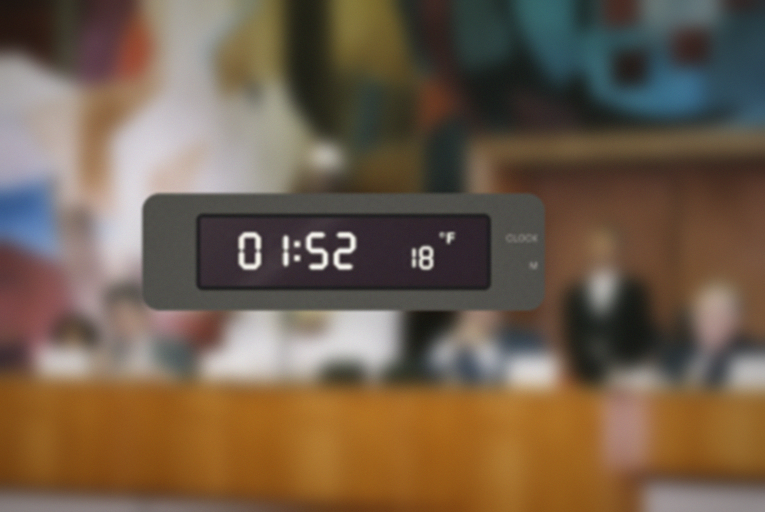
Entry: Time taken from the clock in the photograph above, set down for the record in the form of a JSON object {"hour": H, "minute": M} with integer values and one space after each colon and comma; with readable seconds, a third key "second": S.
{"hour": 1, "minute": 52}
